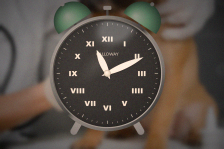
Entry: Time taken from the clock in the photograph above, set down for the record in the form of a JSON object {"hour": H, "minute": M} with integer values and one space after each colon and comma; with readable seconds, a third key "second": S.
{"hour": 11, "minute": 11}
